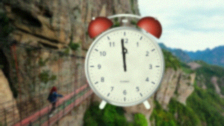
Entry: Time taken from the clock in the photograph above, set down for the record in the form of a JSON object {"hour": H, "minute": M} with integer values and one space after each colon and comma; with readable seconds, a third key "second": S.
{"hour": 11, "minute": 59}
